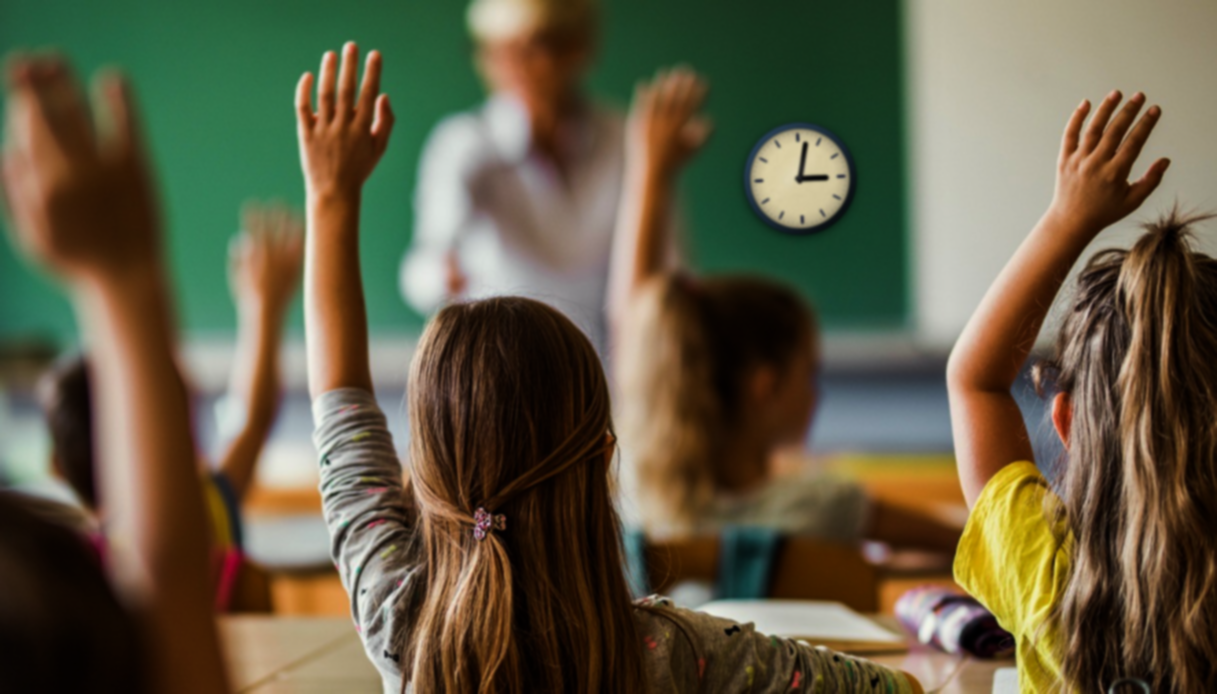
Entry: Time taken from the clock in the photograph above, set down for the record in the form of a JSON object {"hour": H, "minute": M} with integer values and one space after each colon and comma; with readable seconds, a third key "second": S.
{"hour": 3, "minute": 2}
